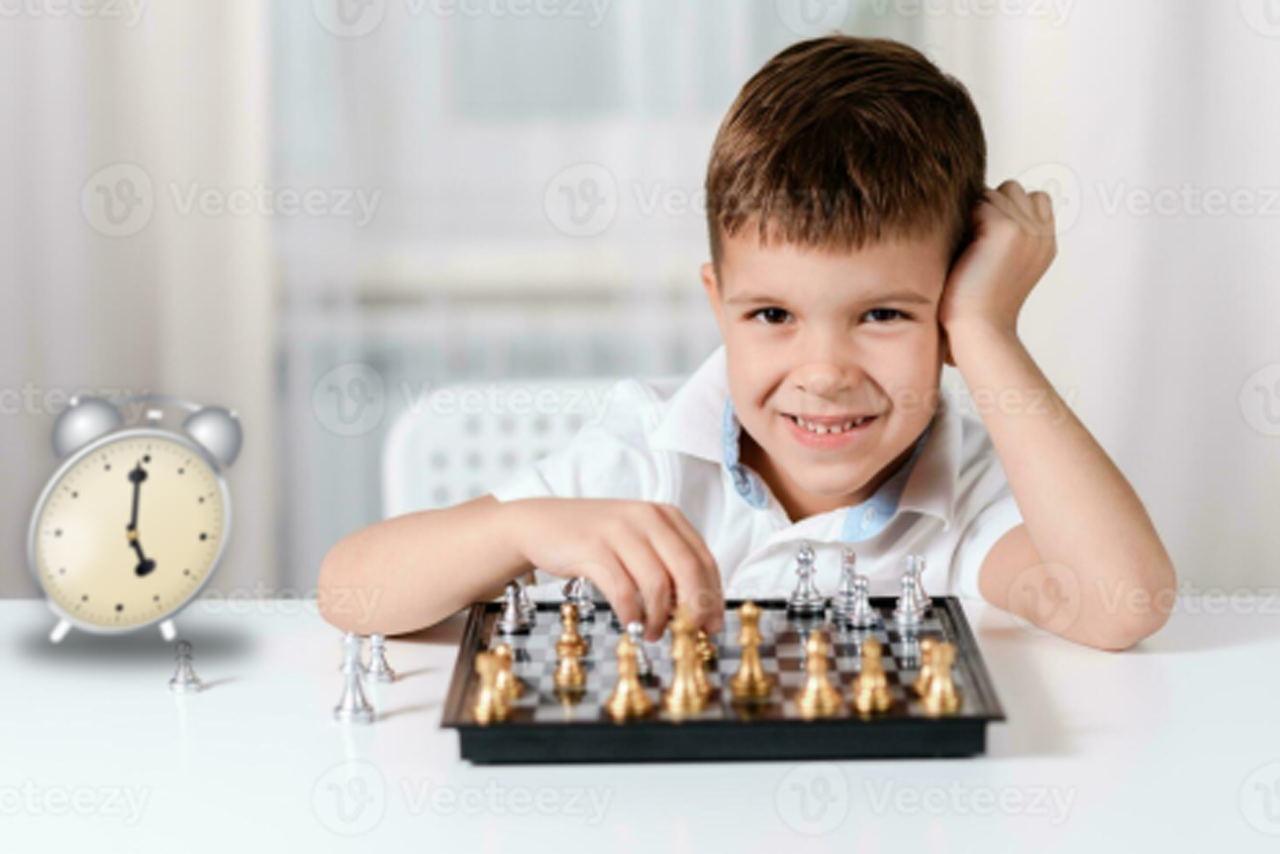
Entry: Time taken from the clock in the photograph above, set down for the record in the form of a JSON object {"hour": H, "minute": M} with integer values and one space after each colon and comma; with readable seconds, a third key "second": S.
{"hour": 4, "minute": 59}
